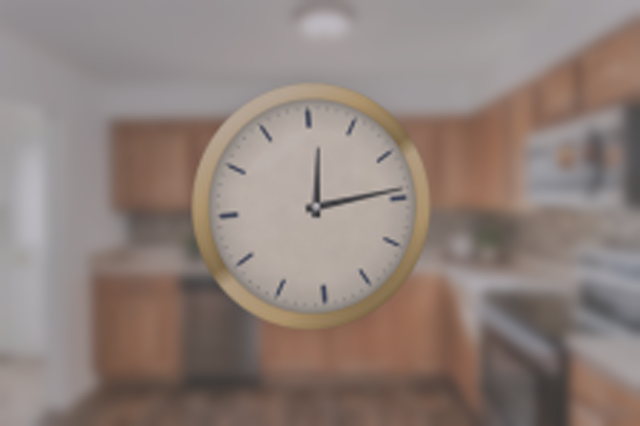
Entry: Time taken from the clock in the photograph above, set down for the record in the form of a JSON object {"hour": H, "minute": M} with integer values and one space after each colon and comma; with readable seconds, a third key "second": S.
{"hour": 12, "minute": 14}
